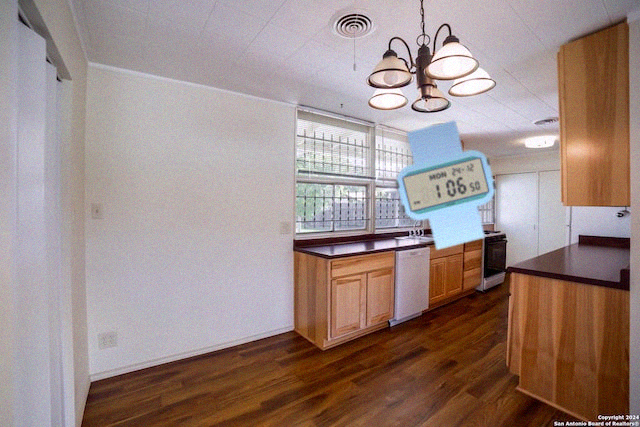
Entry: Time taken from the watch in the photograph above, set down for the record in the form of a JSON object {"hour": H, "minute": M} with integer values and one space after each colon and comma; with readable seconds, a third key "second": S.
{"hour": 1, "minute": 6}
